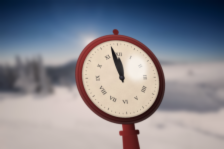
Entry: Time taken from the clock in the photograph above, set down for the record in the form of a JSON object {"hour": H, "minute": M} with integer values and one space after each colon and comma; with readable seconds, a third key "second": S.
{"hour": 11, "minute": 58}
